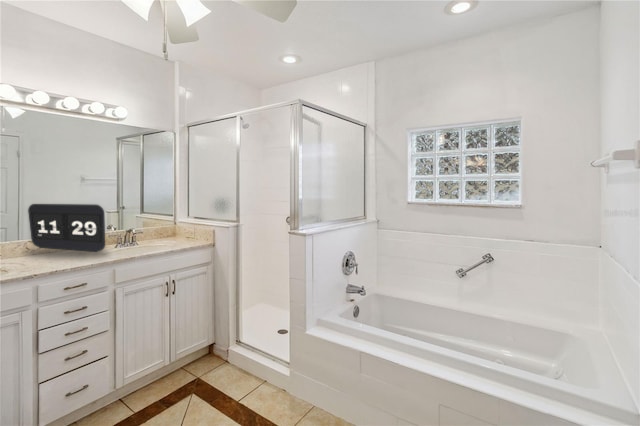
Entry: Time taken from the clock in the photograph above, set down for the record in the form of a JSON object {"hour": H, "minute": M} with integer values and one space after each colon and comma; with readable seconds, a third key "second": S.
{"hour": 11, "minute": 29}
